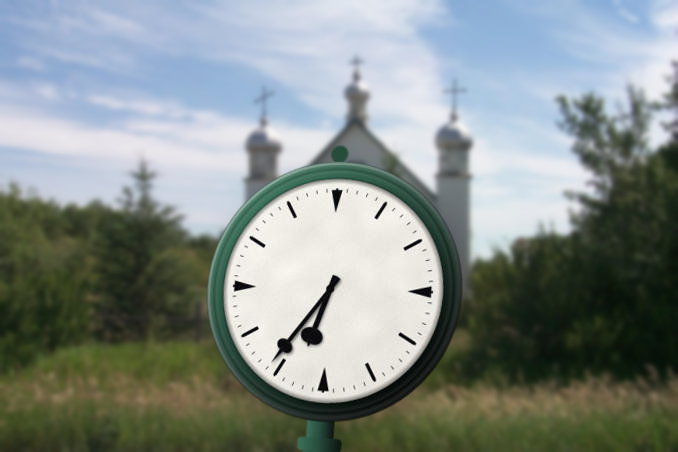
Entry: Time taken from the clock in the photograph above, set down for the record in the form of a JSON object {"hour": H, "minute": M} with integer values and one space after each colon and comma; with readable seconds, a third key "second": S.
{"hour": 6, "minute": 36}
